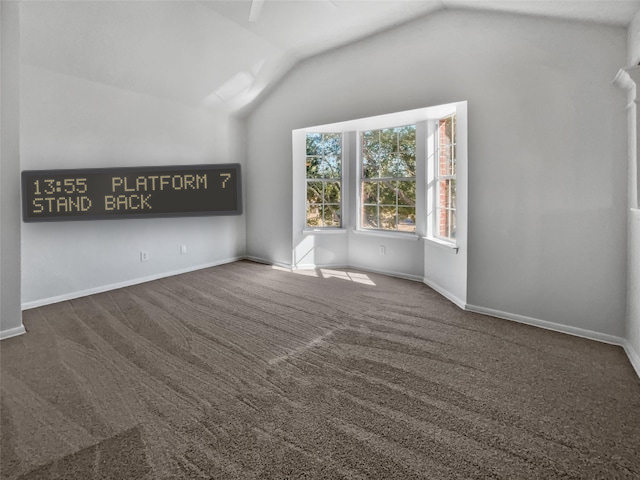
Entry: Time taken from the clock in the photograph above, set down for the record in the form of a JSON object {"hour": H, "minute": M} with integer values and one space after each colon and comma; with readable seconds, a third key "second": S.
{"hour": 13, "minute": 55}
